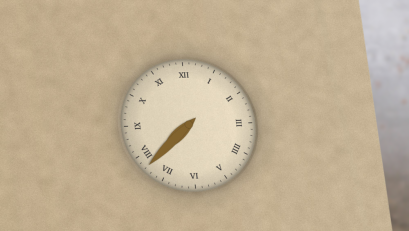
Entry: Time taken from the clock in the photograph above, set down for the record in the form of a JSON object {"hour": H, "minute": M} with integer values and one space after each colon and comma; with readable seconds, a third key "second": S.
{"hour": 7, "minute": 38}
